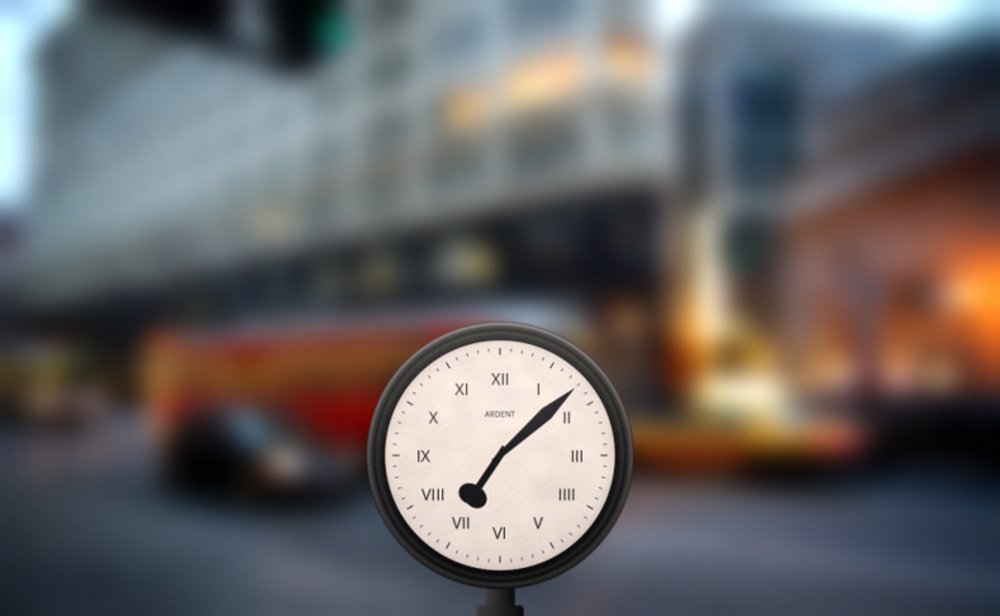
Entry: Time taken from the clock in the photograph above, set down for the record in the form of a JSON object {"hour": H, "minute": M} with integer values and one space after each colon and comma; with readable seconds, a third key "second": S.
{"hour": 7, "minute": 8}
